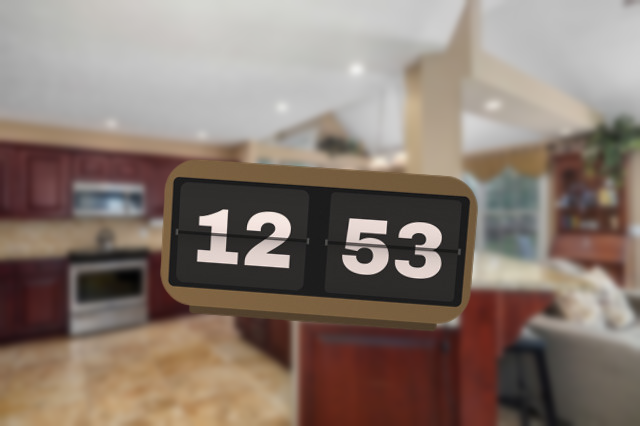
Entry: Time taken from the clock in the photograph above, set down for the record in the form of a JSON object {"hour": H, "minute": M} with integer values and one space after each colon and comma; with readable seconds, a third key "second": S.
{"hour": 12, "minute": 53}
